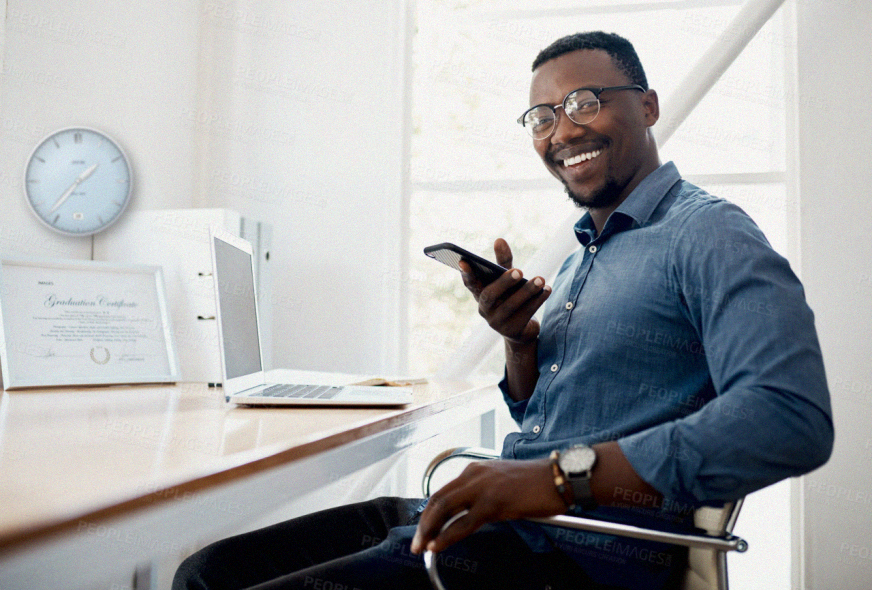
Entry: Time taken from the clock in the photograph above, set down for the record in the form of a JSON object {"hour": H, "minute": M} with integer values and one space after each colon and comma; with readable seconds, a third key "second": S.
{"hour": 1, "minute": 37}
